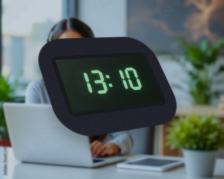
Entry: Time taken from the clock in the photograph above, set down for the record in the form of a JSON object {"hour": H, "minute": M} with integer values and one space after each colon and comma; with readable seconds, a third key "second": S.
{"hour": 13, "minute": 10}
